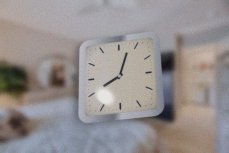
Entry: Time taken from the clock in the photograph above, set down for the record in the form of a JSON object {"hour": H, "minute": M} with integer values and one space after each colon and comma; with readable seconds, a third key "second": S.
{"hour": 8, "minute": 3}
